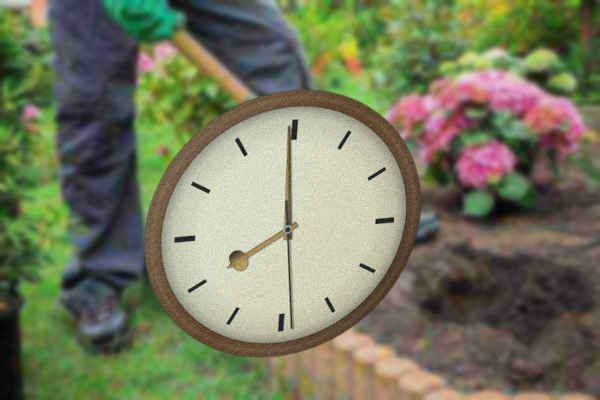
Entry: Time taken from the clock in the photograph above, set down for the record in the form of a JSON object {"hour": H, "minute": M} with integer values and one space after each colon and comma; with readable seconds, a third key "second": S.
{"hour": 7, "minute": 59, "second": 29}
